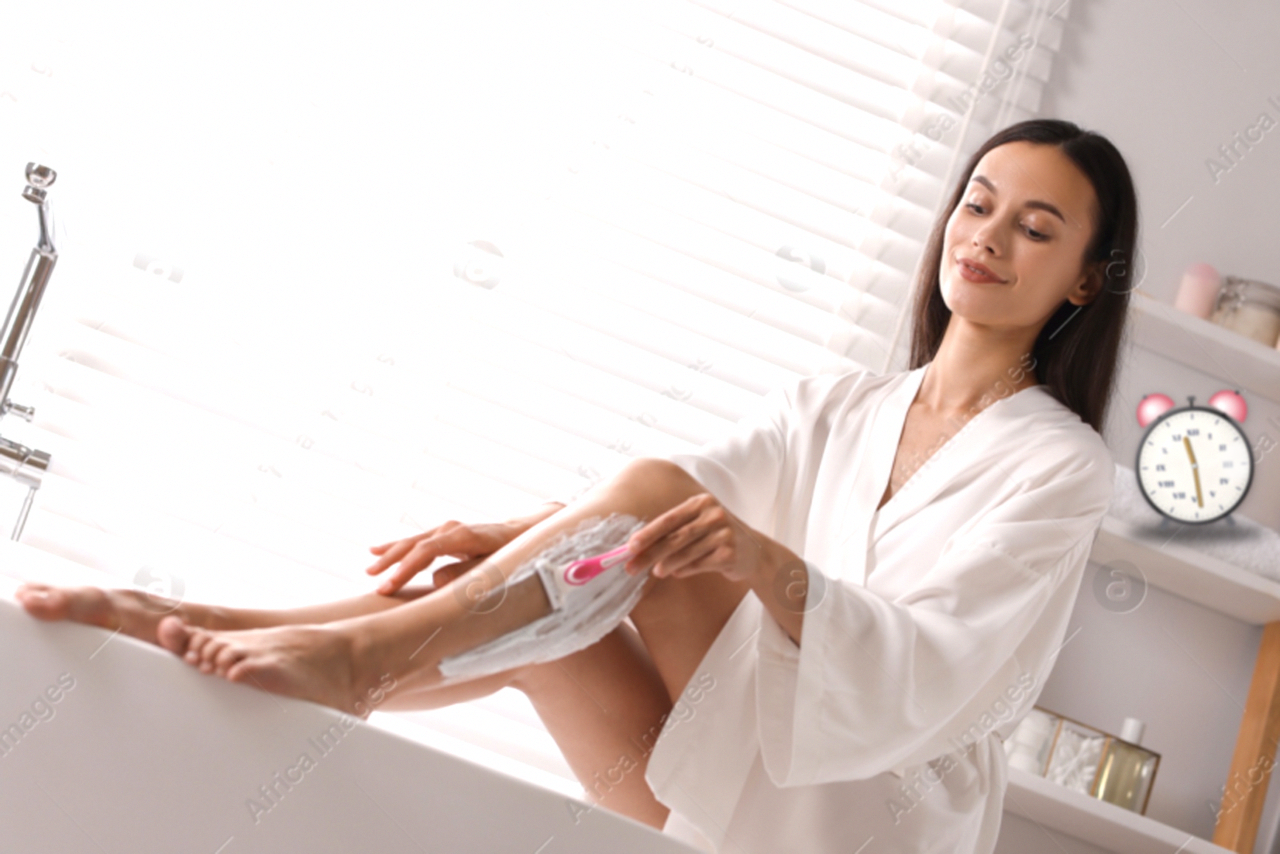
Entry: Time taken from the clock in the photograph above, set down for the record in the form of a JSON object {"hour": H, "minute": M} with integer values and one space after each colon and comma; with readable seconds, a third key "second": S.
{"hour": 11, "minute": 29}
